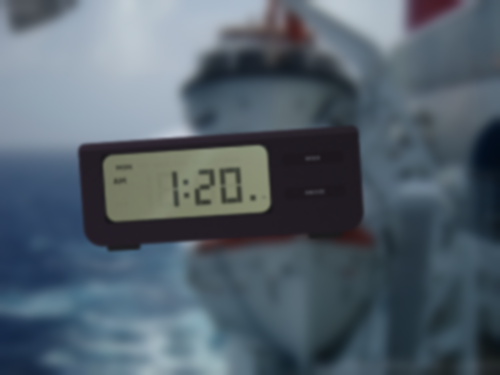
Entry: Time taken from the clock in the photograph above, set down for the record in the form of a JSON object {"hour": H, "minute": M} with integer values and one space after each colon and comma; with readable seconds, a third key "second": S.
{"hour": 1, "minute": 20}
